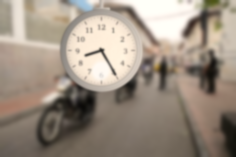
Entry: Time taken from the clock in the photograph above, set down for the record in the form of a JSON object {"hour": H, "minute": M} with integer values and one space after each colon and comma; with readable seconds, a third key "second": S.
{"hour": 8, "minute": 25}
